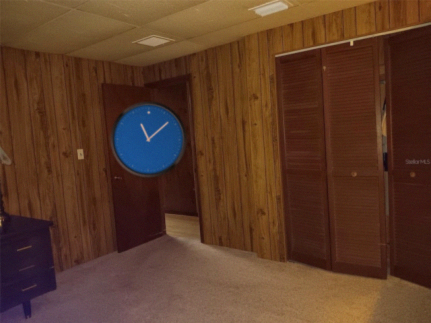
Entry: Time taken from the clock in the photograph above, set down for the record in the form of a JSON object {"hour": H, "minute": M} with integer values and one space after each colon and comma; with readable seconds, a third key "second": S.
{"hour": 11, "minute": 8}
